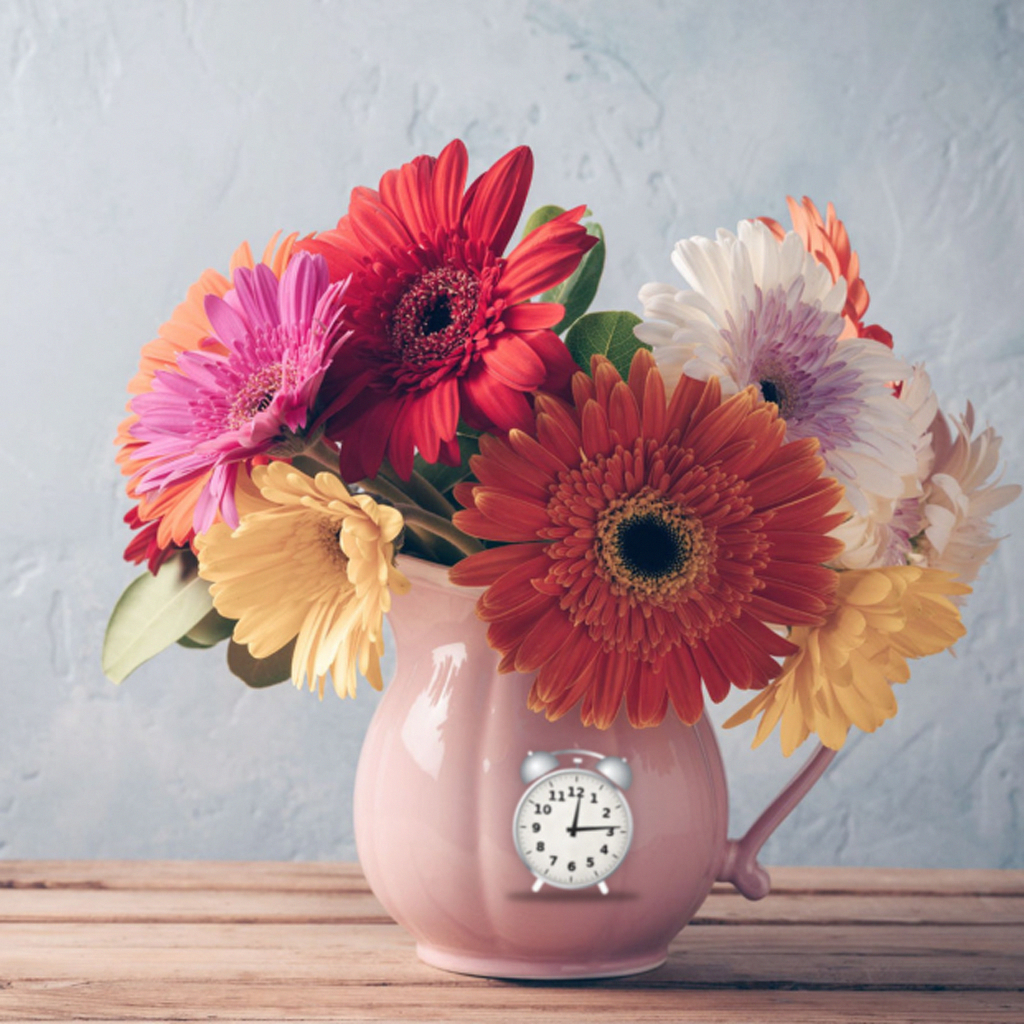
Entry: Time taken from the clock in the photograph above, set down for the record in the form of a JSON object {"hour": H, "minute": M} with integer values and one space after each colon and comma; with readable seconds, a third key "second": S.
{"hour": 12, "minute": 14}
